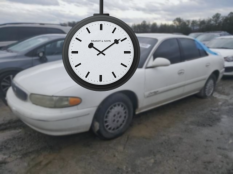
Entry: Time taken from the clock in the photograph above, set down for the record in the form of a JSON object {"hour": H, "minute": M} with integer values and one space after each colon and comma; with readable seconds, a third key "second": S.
{"hour": 10, "minute": 9}
